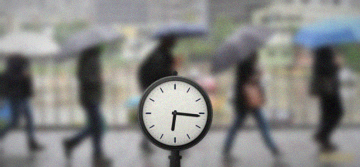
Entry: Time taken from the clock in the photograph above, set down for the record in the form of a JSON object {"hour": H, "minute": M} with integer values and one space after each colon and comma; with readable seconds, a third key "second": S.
{"hour": 6, "minute": 16}
